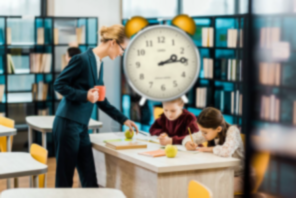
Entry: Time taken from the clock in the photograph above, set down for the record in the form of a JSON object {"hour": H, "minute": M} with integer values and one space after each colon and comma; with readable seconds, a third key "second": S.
{"hour": 2, "minute": 14}
